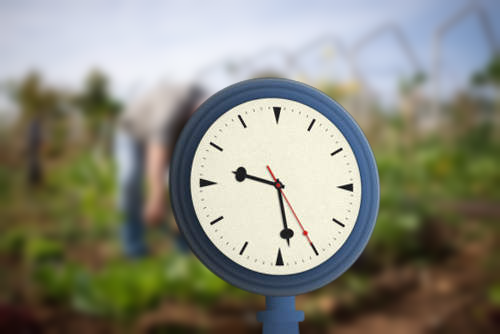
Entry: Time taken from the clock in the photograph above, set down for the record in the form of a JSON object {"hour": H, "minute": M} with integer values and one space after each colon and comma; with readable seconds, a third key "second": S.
{"hour": 9, "minute": 28, "second": 25}
